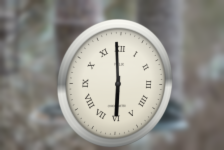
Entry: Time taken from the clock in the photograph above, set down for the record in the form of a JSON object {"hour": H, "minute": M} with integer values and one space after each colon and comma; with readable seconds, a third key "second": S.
{"hour": 5, "minute": 59}
